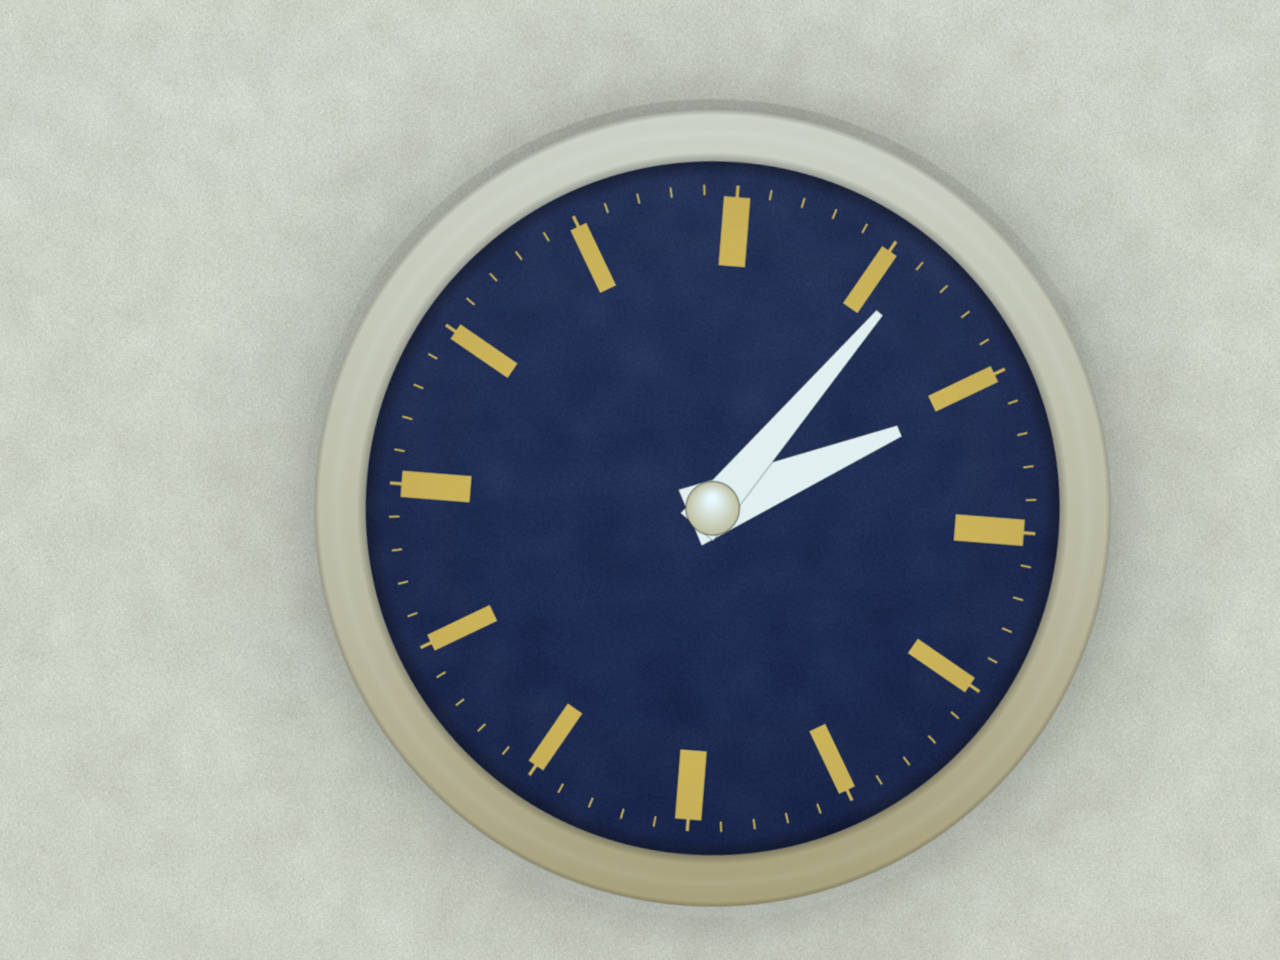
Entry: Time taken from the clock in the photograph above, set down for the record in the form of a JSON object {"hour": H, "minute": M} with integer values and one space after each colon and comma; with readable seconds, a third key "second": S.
{"hour": 2, "minute": 6}
